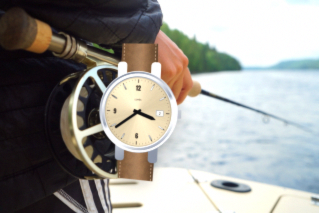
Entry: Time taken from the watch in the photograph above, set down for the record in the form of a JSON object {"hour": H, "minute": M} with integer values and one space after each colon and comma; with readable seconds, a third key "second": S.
{"hour": 3, "minute": 39}
